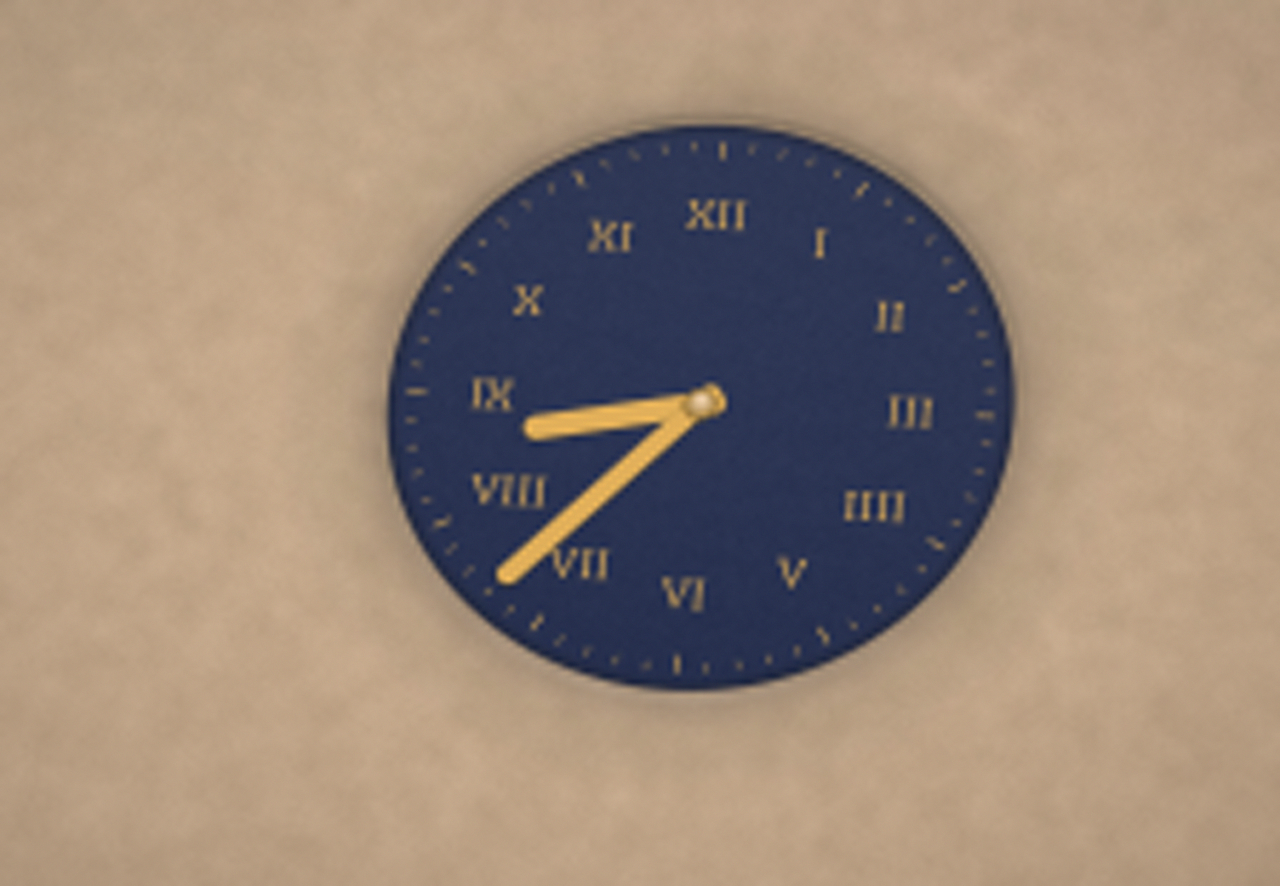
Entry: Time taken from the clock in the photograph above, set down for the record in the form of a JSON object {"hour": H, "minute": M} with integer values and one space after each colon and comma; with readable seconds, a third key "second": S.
{"hour": 8, "minute": 37}
